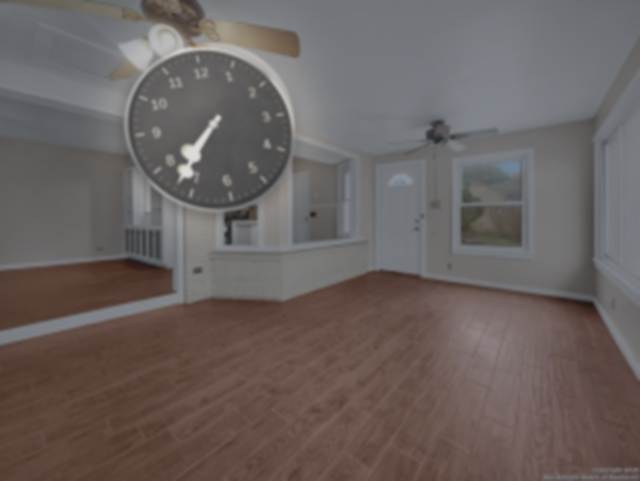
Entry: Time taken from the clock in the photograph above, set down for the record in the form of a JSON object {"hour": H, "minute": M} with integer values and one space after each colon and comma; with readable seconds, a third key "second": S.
{"hour": 7, "minute": 37}
